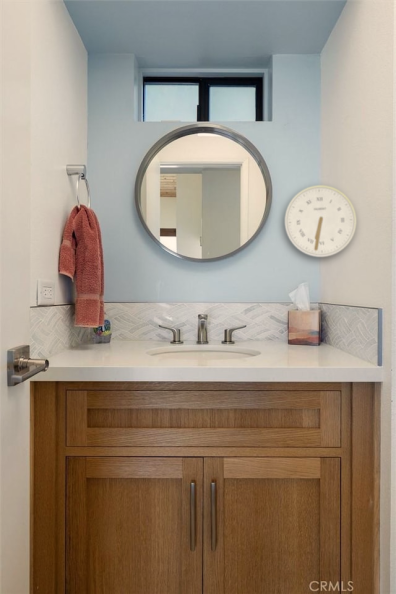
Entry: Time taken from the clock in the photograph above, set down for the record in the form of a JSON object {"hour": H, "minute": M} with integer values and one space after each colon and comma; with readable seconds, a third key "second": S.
{"hour": 6, "minute": 32}
